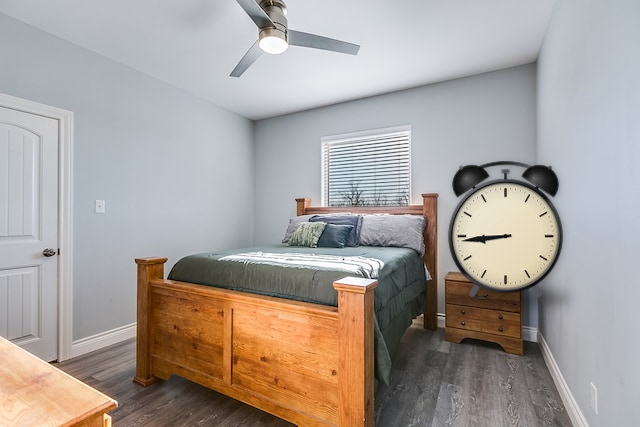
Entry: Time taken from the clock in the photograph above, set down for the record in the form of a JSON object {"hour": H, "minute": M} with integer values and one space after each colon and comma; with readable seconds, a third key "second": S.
{"hour": 8, "minute": 44}
